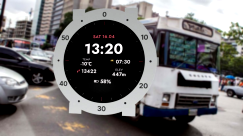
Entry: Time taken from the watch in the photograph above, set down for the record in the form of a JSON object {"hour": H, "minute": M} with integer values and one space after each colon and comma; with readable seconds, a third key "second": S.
{"hour": 13, "minute": 20}
